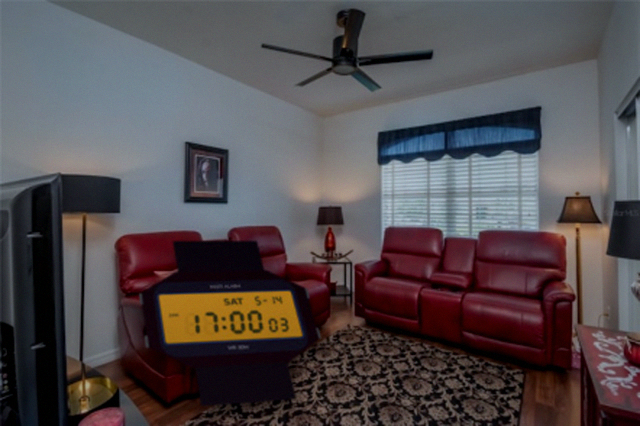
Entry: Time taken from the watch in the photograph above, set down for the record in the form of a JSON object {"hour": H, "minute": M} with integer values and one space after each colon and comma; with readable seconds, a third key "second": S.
{"hour": 17, "minute": 0, "second": 3}
